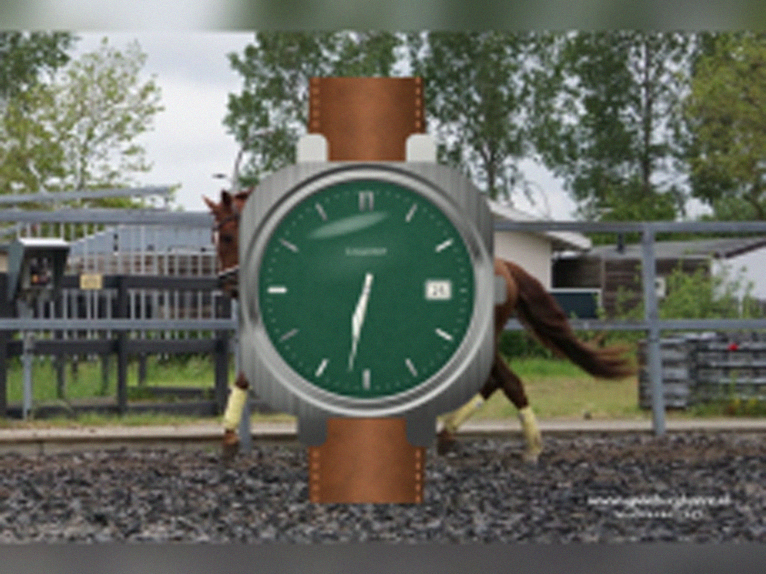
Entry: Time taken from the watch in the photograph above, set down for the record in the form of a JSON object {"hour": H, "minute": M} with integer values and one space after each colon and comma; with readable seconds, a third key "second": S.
{"hour": 6, "minute": 32}
